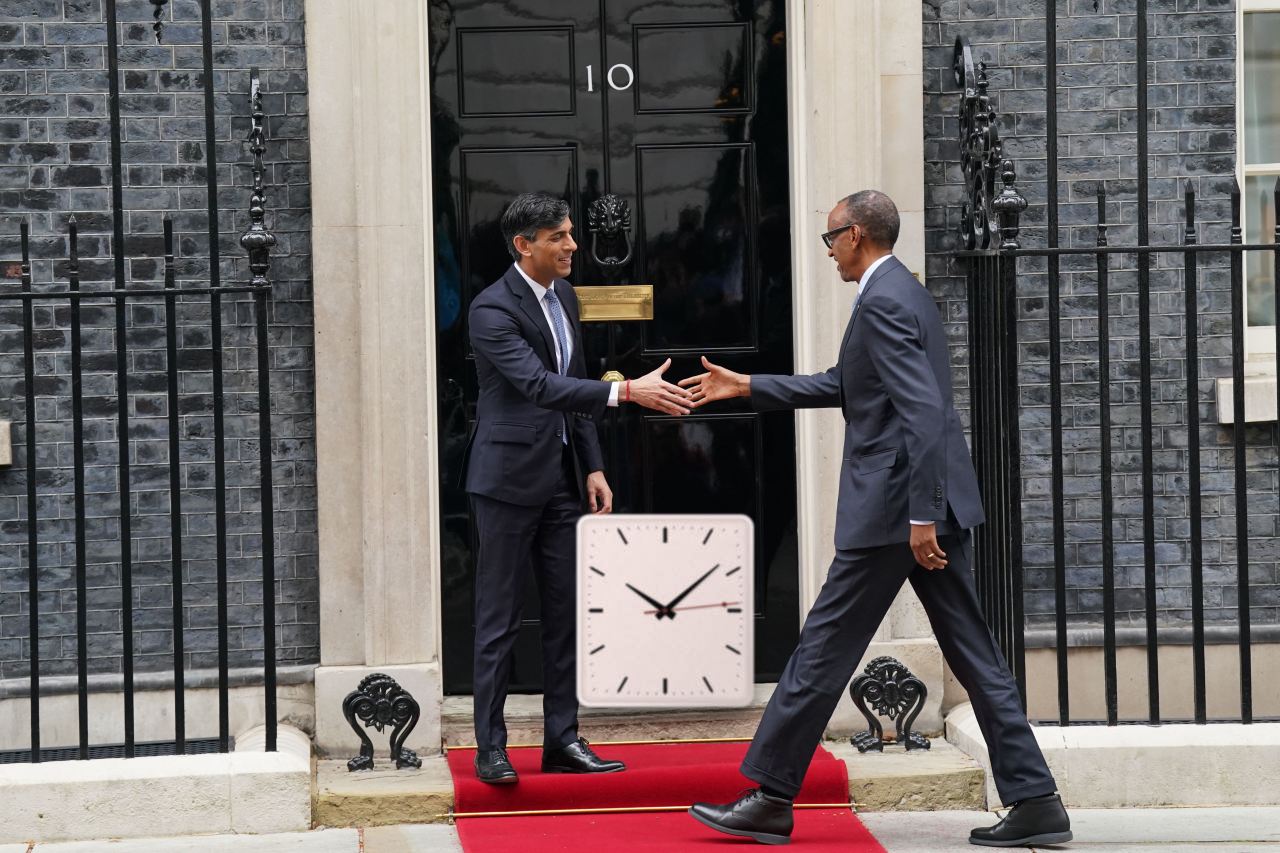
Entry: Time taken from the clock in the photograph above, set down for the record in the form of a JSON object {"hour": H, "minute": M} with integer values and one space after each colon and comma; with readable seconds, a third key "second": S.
{"hour": 10, "minute": 8, "second": 14}
